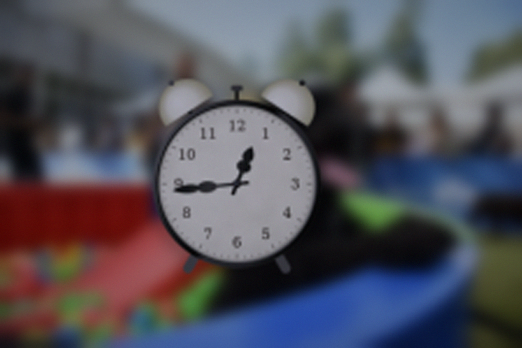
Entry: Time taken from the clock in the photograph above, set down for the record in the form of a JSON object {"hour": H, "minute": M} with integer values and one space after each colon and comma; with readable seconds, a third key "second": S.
{"hour": 12, "minute": 44}
